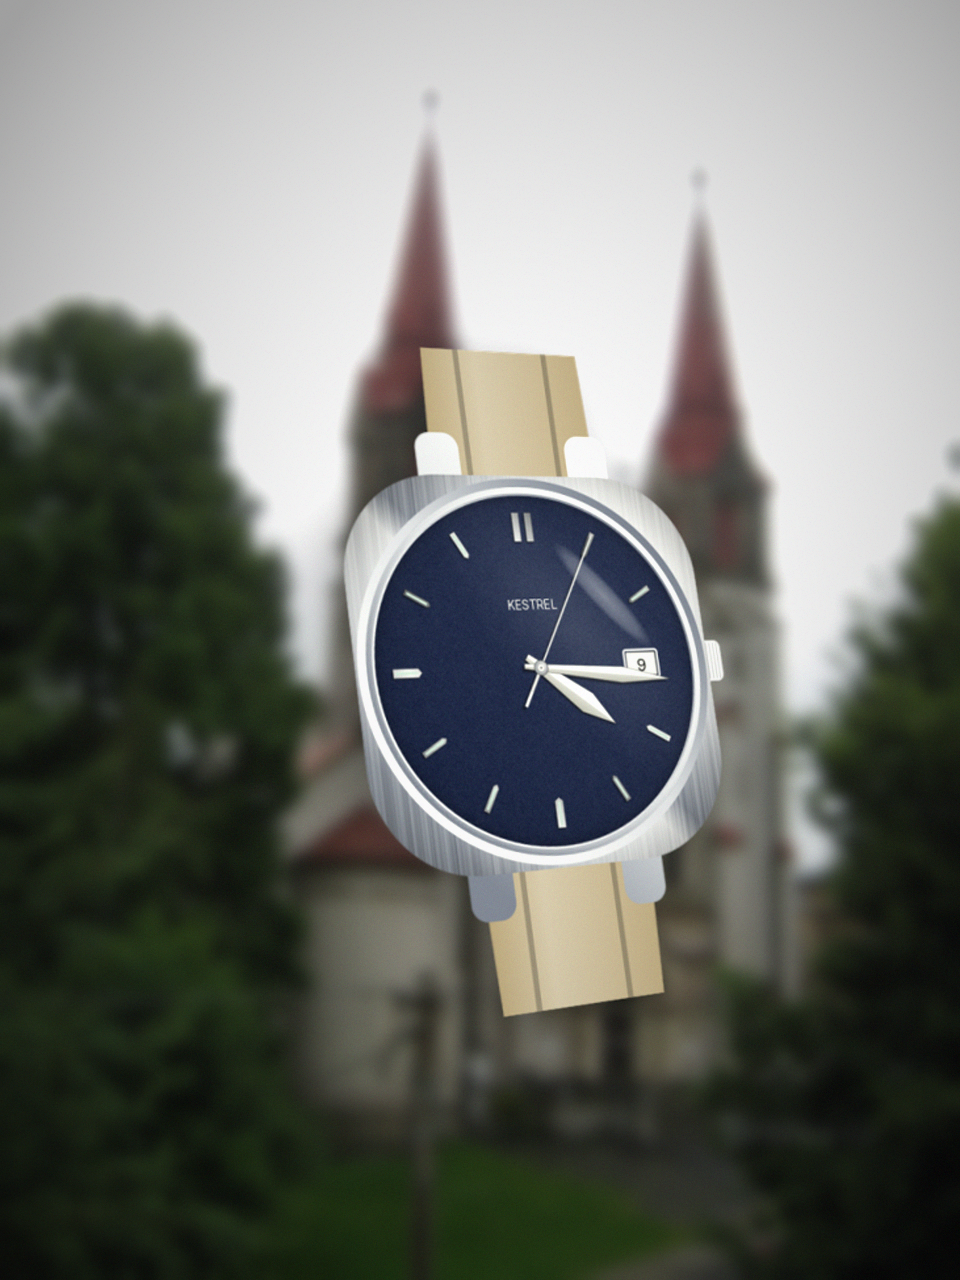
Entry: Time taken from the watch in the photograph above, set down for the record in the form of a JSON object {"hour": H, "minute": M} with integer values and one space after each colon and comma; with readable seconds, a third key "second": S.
{"hour": 4, "minute": 16, "second": 5}
